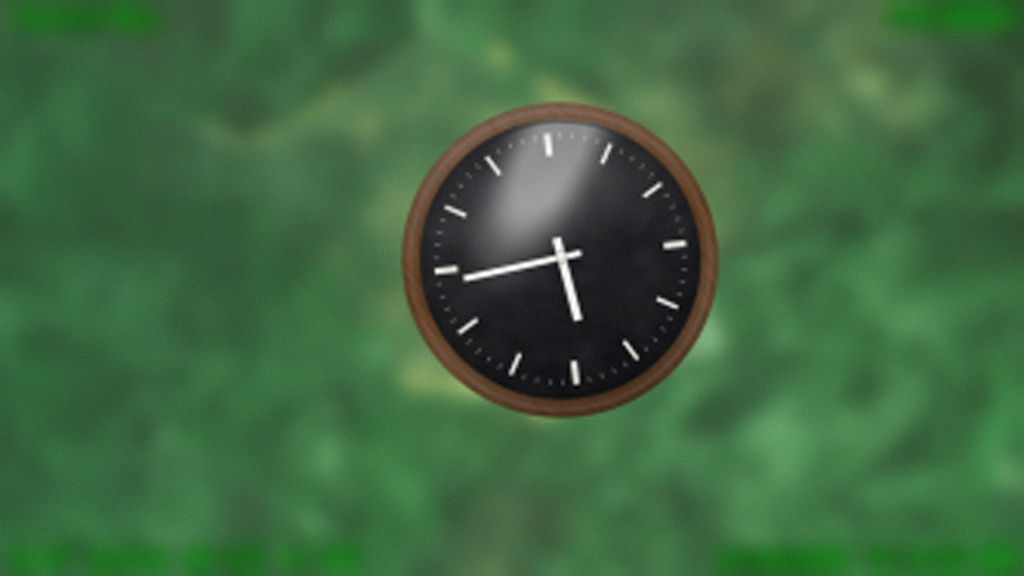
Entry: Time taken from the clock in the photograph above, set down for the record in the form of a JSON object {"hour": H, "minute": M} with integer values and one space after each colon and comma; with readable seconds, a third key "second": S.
{"hour": 5, "minute": 44}
